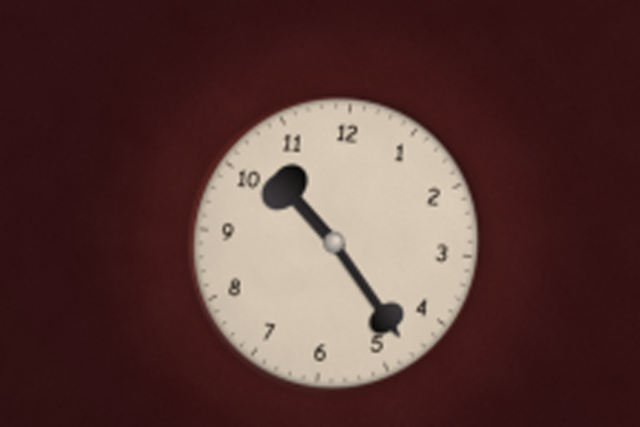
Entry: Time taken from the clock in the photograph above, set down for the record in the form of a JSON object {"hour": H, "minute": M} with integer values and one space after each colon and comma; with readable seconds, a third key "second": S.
{"hour": 10, "minute": 23}
